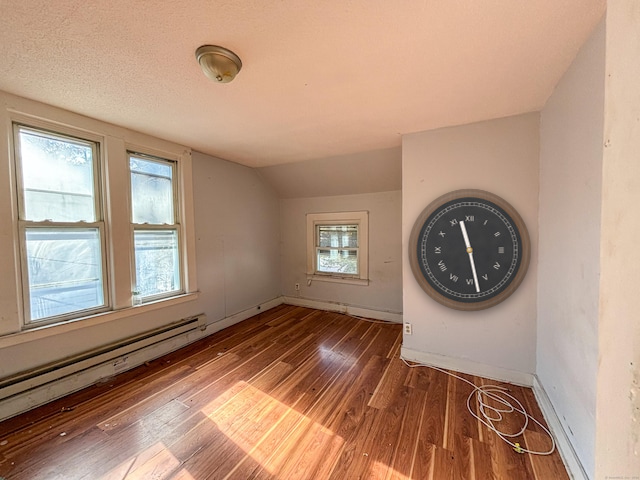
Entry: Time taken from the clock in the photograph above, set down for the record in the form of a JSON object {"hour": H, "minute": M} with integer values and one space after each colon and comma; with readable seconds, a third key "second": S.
{"hour": 11, "minute": 28}
